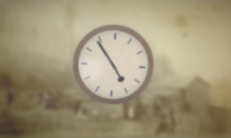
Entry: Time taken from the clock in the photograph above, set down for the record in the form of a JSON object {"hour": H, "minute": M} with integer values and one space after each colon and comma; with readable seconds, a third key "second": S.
{"hour": 4, "minute": 54}
